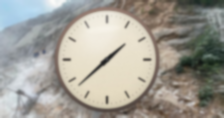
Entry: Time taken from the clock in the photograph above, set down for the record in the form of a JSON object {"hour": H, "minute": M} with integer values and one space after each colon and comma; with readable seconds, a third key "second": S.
{"hour": 1, "minute": 38}
